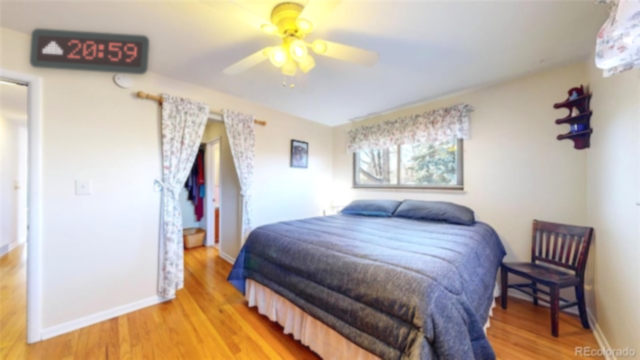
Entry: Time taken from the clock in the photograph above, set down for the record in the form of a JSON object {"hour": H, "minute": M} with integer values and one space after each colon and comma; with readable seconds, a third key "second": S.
{"hour": 20, "minute": 59}
